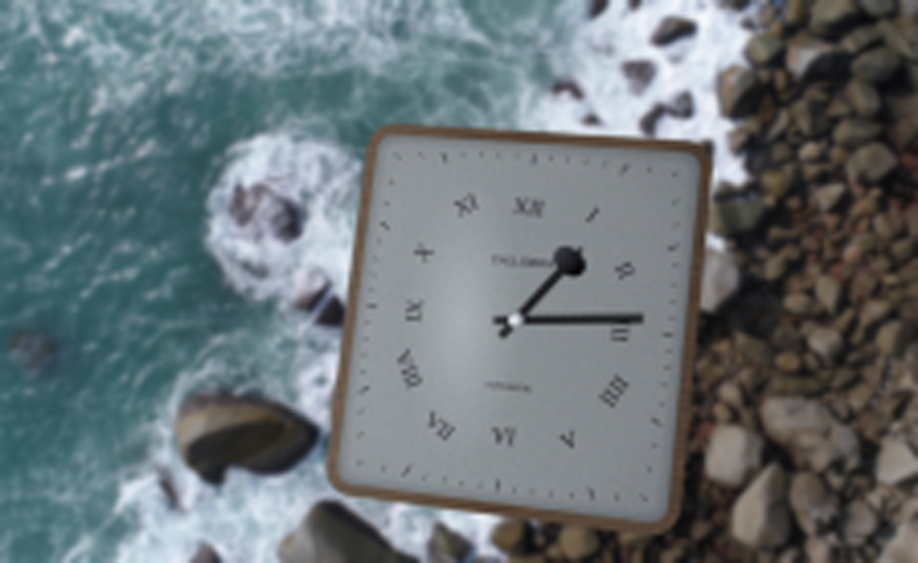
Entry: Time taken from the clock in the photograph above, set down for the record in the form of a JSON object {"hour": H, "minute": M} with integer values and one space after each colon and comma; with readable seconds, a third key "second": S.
{"hour": 1, "minute": 14}
